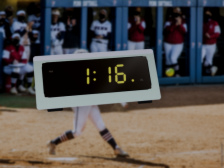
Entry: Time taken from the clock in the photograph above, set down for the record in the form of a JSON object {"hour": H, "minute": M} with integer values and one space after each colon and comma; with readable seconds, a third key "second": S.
{"hour": 1, "minute": 16}
